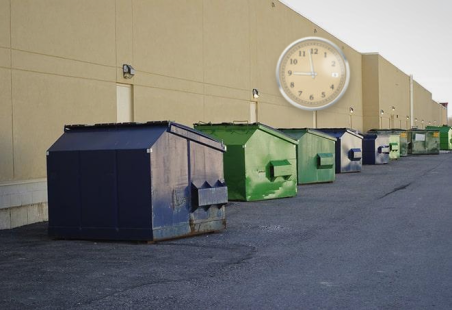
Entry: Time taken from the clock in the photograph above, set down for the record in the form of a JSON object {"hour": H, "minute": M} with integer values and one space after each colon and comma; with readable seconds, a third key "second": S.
{"hour": 8, "minute": 58}
